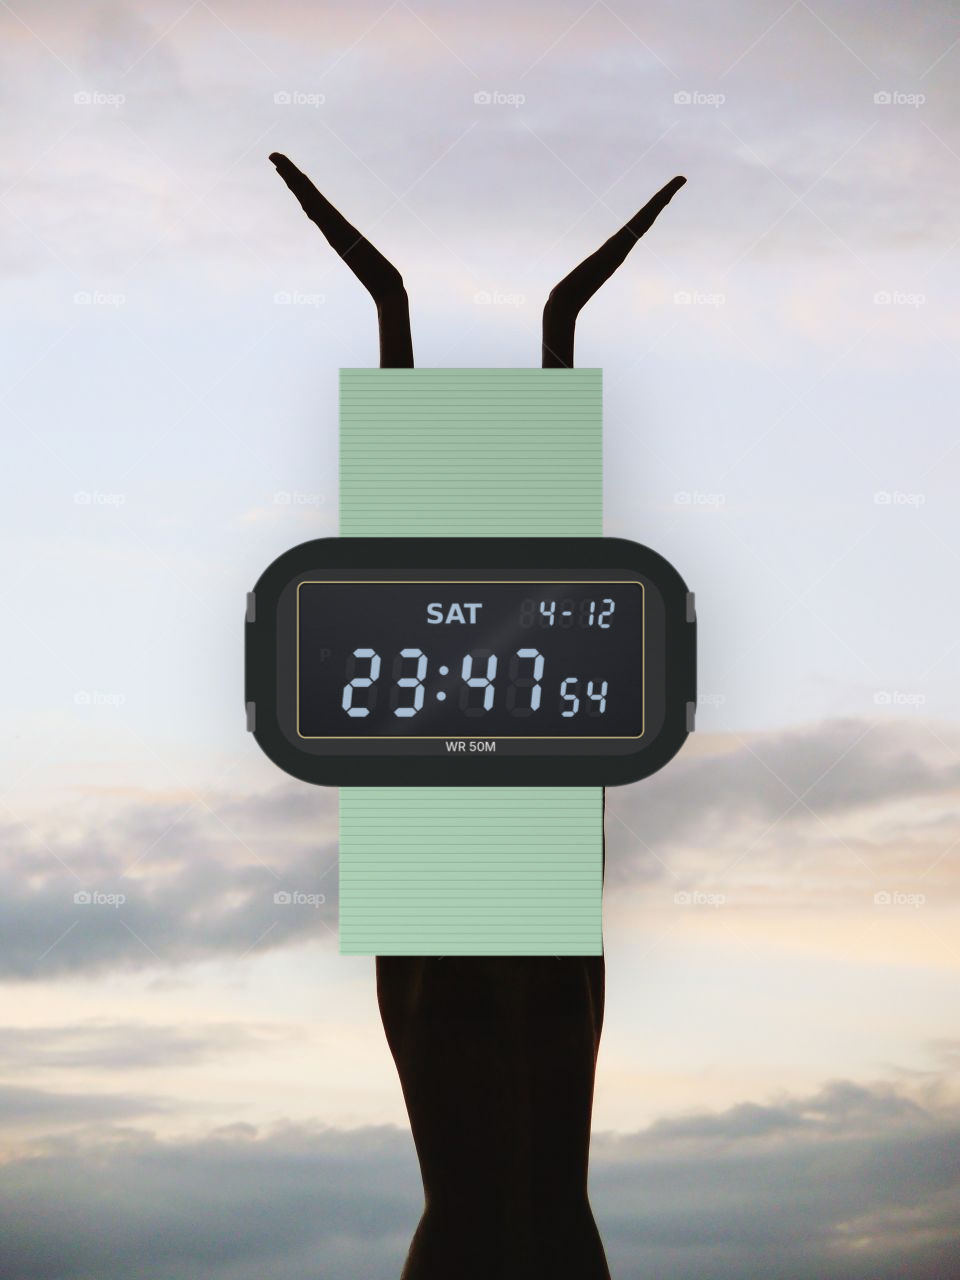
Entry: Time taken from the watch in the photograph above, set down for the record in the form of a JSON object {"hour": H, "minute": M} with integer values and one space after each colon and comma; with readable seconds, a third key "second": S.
{"hour": 23, "minute": 47, "second": 54}
